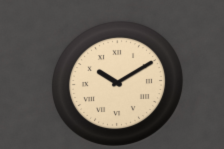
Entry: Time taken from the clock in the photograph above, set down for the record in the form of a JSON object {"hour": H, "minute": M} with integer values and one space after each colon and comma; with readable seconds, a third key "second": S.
{"hour": 10, "minute": 10}
